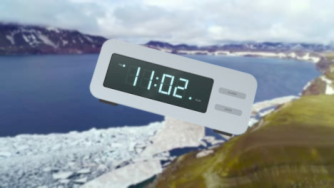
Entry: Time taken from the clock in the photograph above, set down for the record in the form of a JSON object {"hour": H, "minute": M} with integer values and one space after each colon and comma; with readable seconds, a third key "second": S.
{"hour": 11, "minute": 2}
